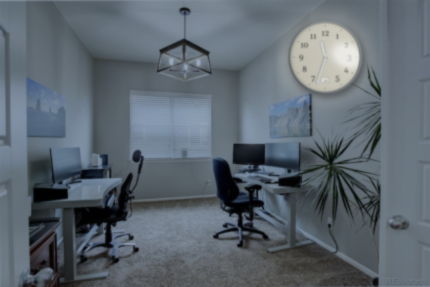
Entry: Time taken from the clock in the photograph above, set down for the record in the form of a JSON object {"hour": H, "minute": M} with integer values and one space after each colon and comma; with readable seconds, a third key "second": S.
{"hour": 11, "minute": 33}
